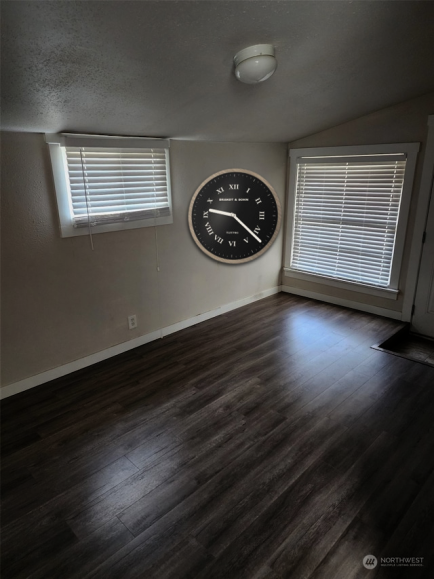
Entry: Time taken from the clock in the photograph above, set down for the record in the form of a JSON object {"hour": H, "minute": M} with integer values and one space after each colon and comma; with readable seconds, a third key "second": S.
{"hour": 9, "minute": 22}
